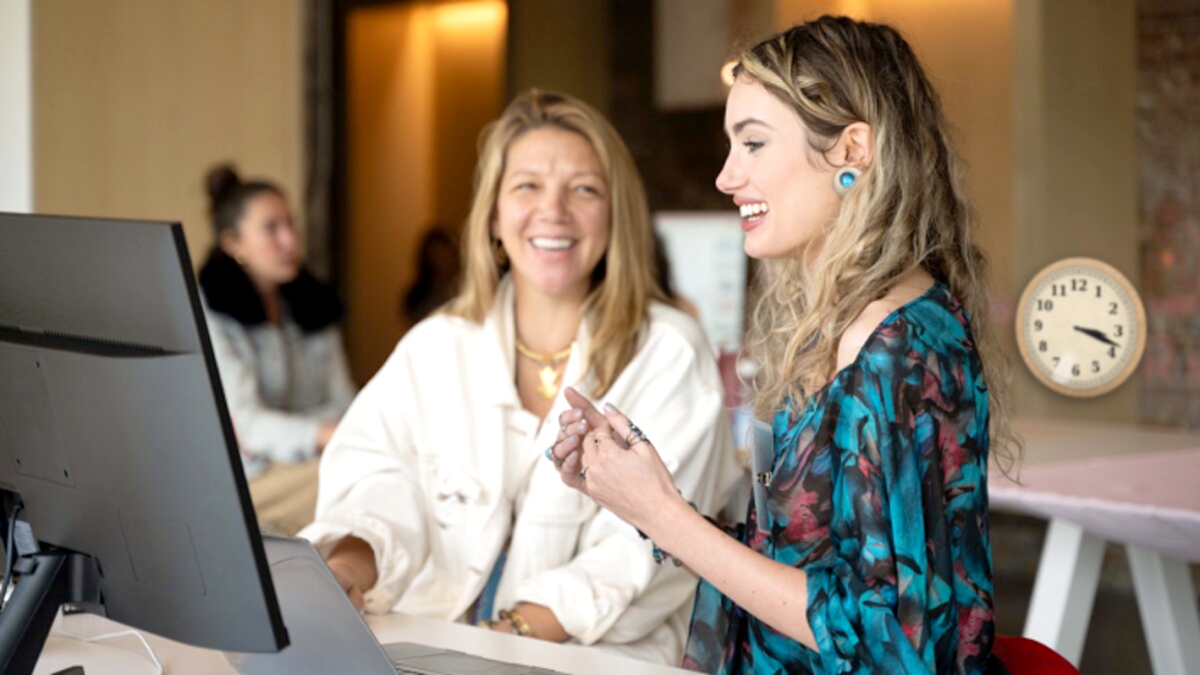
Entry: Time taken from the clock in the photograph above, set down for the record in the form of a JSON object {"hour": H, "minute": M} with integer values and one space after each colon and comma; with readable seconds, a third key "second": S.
{"hour": 3, "minute": 18}
